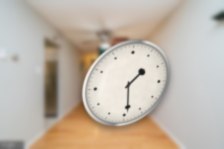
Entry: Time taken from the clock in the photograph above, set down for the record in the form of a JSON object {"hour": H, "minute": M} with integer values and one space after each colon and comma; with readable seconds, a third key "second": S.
{"hour": 1, "minute": 29}
